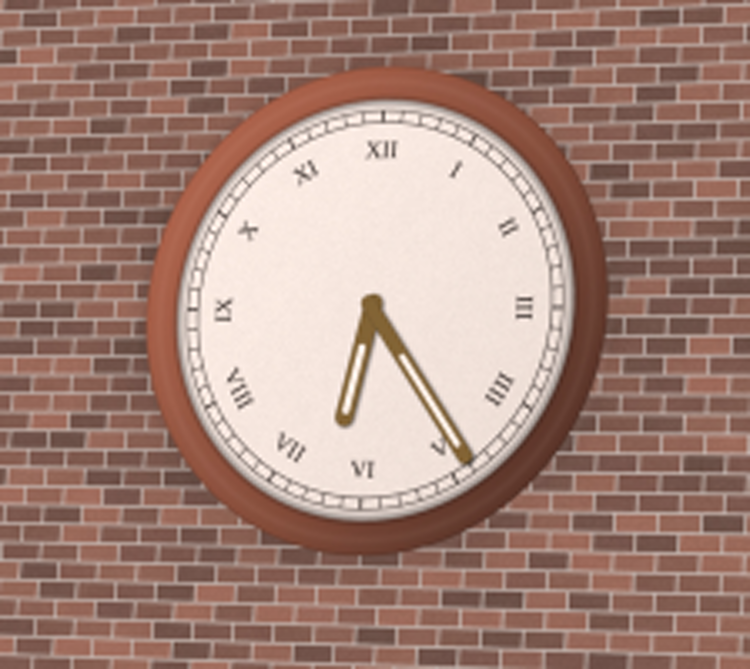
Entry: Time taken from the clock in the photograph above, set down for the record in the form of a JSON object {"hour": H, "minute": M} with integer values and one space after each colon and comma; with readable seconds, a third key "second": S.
{"hour": 6, "minute": 24}
